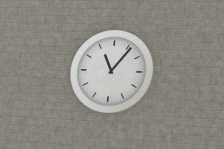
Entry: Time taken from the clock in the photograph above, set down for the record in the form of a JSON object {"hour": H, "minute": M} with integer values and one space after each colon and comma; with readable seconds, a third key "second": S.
{"hour": 11, "minute": 6}
